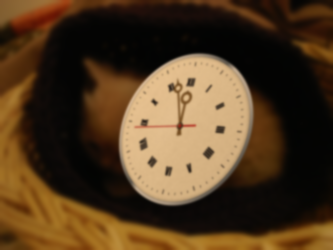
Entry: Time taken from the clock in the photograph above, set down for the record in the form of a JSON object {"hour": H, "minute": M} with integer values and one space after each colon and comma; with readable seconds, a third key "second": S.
{"hour": 11, "minute": 56, "second": 44}
